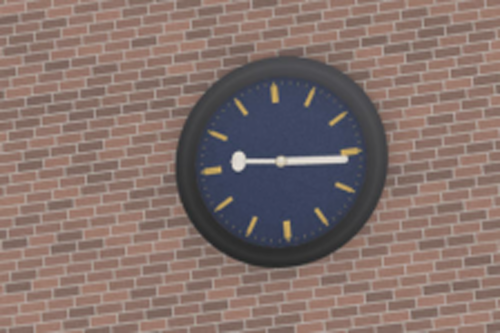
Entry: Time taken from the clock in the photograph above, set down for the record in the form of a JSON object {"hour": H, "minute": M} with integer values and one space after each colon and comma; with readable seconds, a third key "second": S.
{"hour": 9, "minute": 16}
